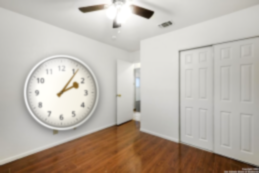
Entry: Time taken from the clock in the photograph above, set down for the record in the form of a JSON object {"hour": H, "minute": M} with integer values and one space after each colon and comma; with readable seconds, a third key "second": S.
{"hour": 2, "minute": 6}
